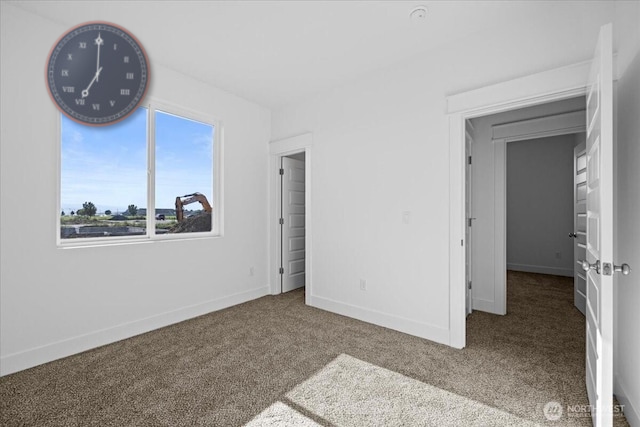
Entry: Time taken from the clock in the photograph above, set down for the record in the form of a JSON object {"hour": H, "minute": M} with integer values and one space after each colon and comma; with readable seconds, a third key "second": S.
{"hour": 7, "minute": 0}
